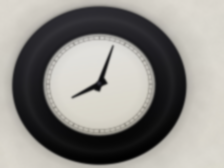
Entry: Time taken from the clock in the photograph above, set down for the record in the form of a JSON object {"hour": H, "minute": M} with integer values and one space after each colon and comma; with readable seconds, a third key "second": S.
{"hour": 8, "minute": 3}
